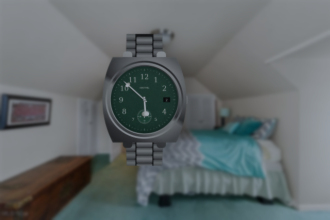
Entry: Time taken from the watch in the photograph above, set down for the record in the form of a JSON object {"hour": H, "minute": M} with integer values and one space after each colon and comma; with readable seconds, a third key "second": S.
{"hour": 5, "minute": 52}
